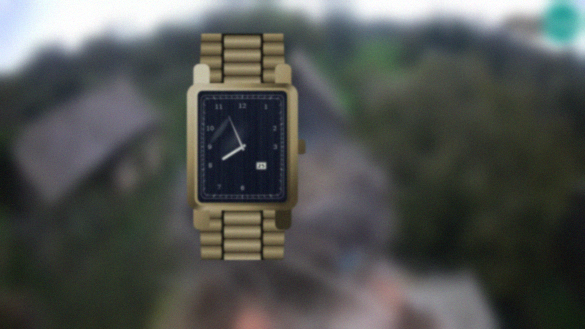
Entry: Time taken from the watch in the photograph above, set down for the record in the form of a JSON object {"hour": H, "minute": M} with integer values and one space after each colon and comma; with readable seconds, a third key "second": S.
{"hour": 7, "minute": 56}
